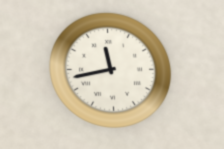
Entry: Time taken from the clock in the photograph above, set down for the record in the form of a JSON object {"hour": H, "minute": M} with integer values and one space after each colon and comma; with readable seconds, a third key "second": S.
{"hour": 11, "minute": 43}
